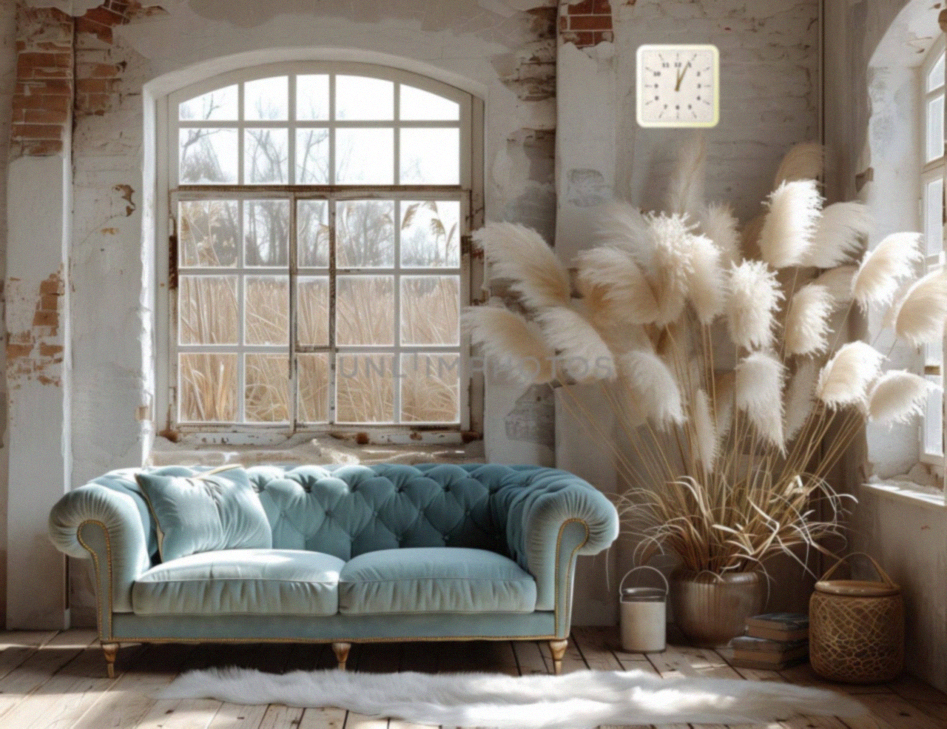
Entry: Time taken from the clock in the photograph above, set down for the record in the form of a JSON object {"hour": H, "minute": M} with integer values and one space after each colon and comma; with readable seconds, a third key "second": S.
{"hour": 12, "minute": 4}
